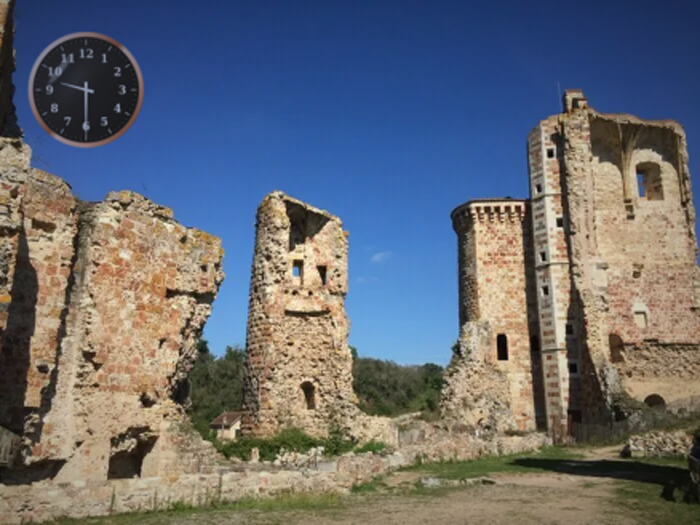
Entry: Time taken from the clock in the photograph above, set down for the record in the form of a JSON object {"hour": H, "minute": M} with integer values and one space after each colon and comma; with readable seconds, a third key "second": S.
{"hour": 9, "minute": 30}
